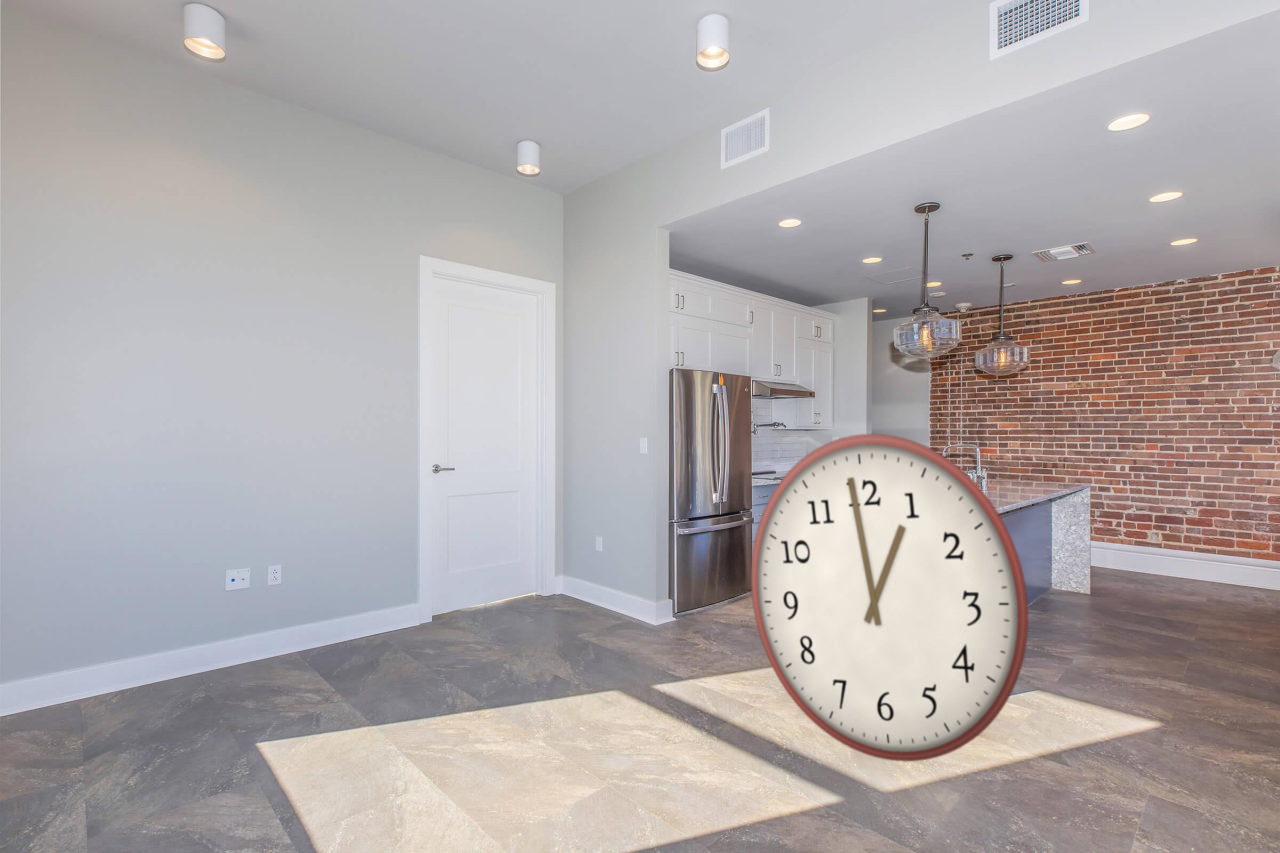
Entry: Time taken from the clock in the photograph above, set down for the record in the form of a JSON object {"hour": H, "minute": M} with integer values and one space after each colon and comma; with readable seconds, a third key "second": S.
{"hour": 12, "minute": 59}
